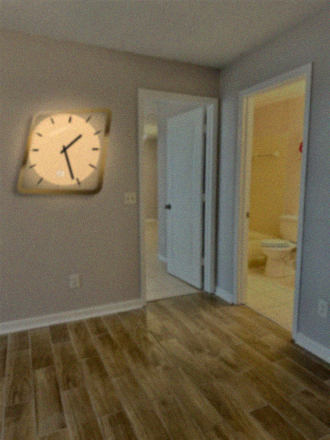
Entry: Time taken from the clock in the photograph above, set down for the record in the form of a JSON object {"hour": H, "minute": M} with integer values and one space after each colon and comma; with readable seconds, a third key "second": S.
{"hour": 1, "minute": 26}
